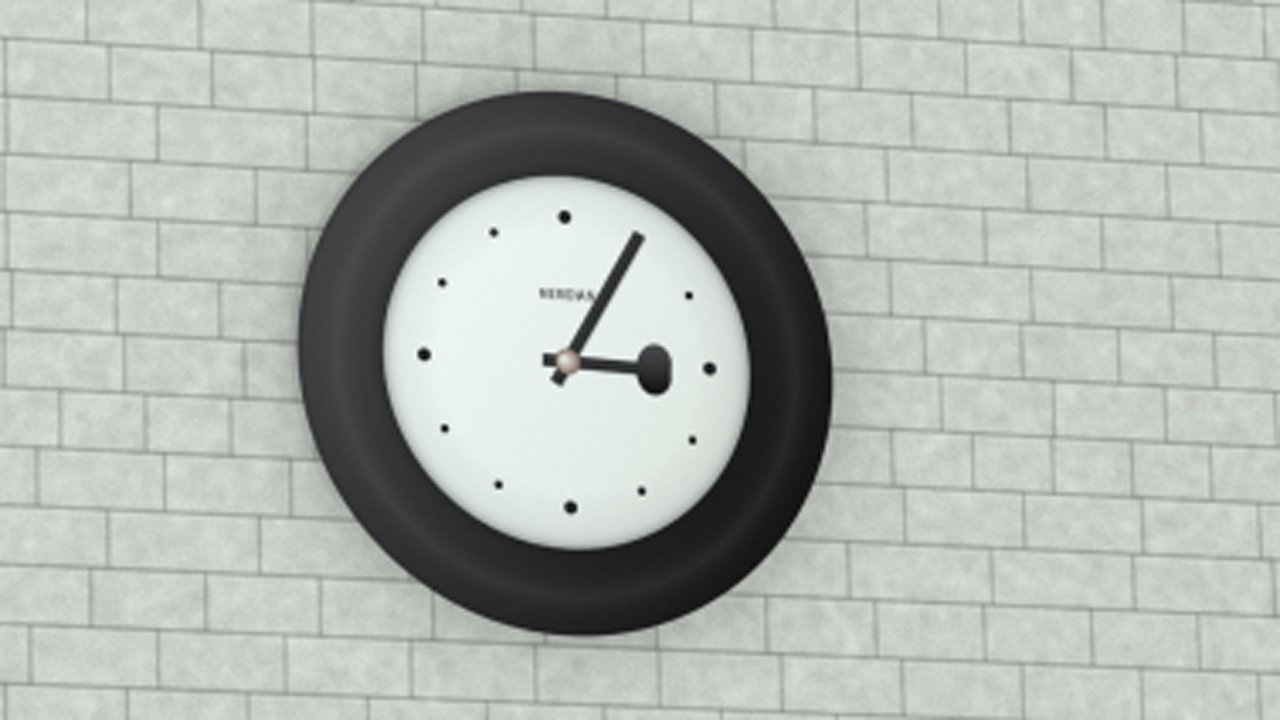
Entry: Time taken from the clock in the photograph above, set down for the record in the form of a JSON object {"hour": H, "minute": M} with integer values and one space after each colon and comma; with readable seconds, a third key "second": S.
{"hour": 3, "minute": 5}
